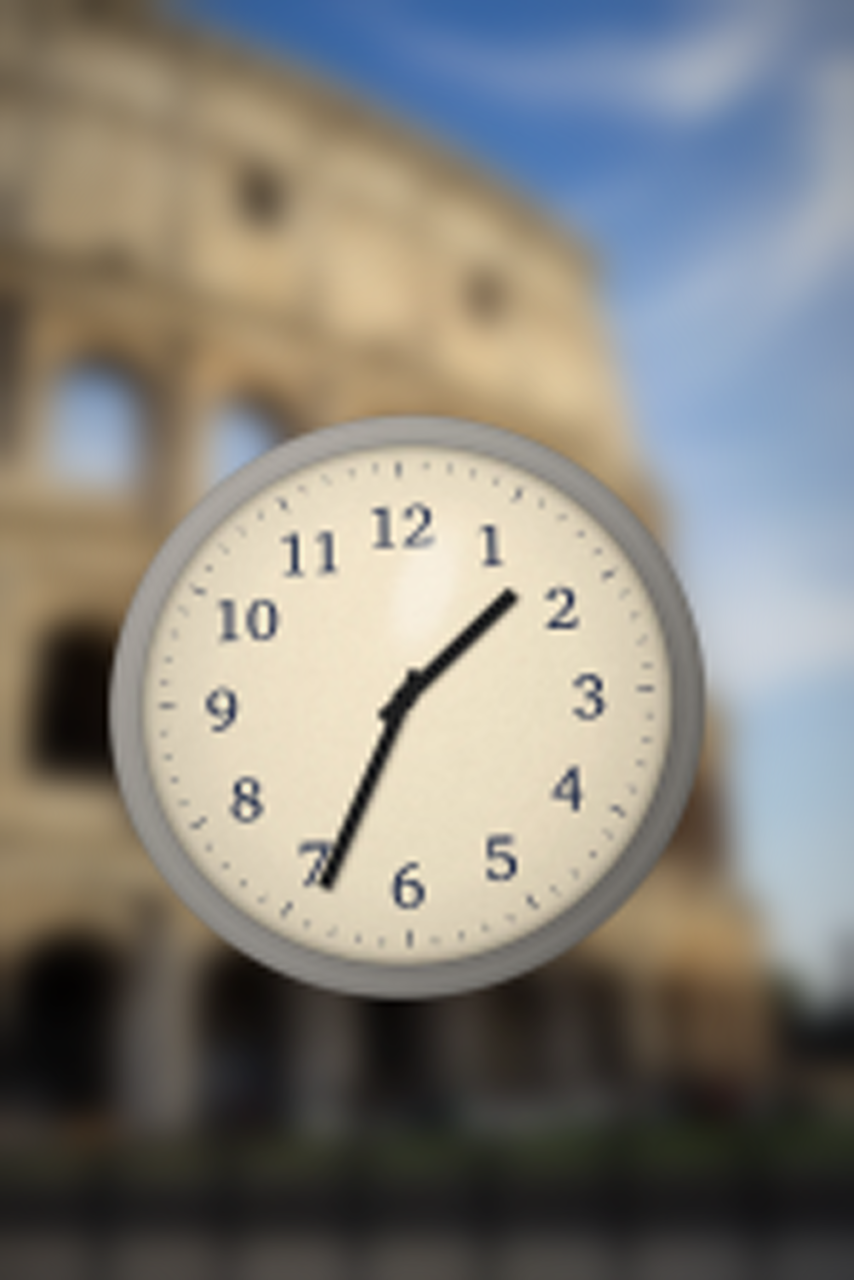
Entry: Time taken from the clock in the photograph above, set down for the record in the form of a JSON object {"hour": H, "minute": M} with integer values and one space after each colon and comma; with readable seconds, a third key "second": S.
{"hour": 1, "minute": 34}
